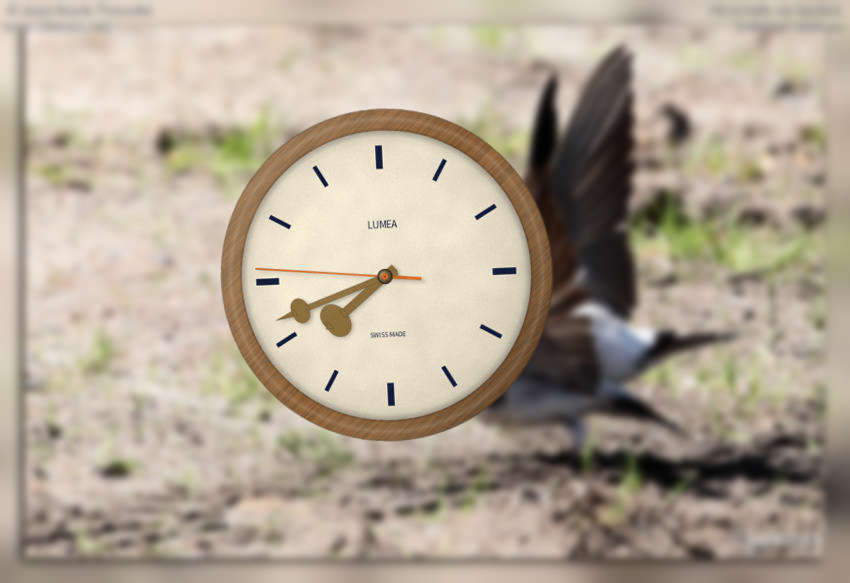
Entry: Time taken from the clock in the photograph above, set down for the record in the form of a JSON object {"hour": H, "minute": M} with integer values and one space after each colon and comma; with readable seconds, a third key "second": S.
{"hour": 7, "minute": 41, "second": 46}
